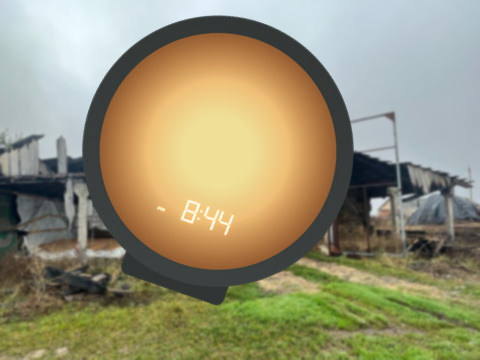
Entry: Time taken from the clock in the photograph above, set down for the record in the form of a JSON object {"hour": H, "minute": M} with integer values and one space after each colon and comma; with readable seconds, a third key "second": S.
{"hour": 8, "minute": 44}
